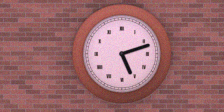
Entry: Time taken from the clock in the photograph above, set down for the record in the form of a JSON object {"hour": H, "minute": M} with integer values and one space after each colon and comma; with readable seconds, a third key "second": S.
{"hour": 5, "minute": 12}
